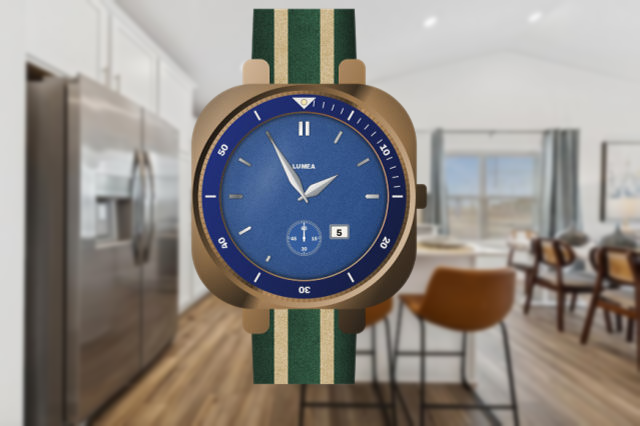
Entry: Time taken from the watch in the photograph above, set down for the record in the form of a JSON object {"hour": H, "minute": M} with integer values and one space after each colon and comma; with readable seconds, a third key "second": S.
{"hour": 1, "minute": 55}
